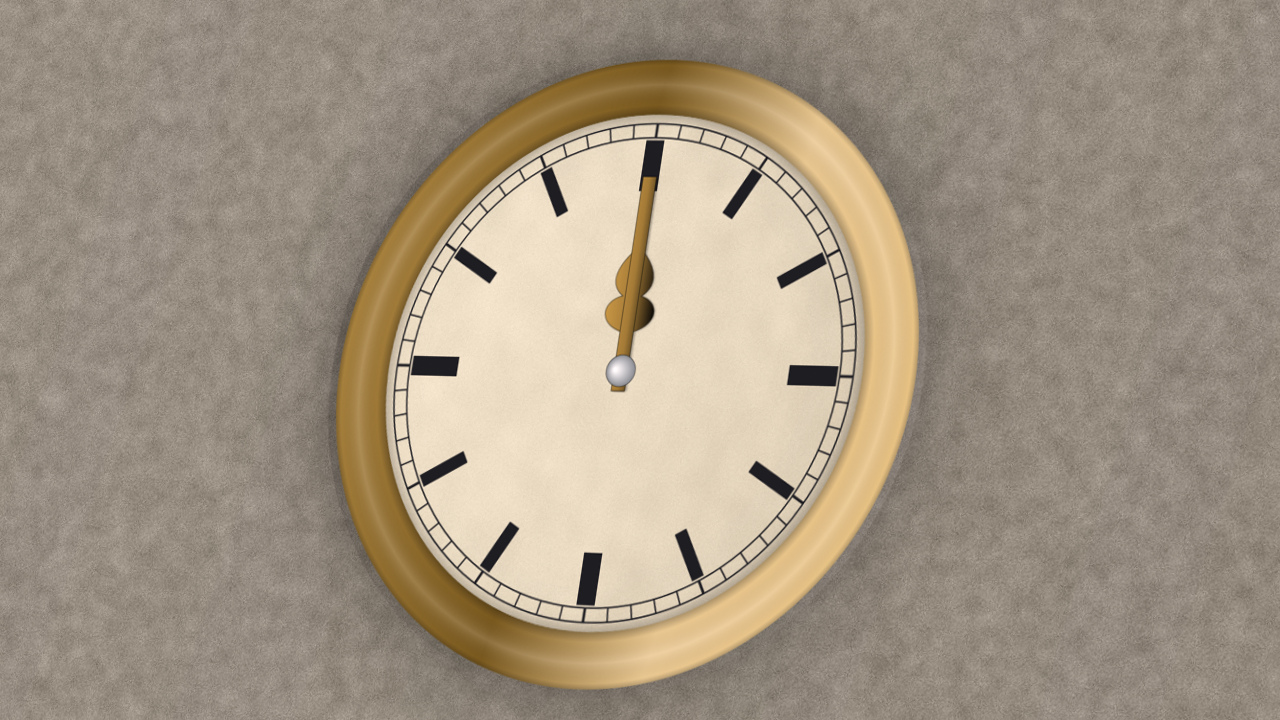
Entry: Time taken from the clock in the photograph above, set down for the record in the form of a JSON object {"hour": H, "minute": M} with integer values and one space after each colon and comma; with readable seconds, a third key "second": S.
{"hour": 12, "minute": 0}
